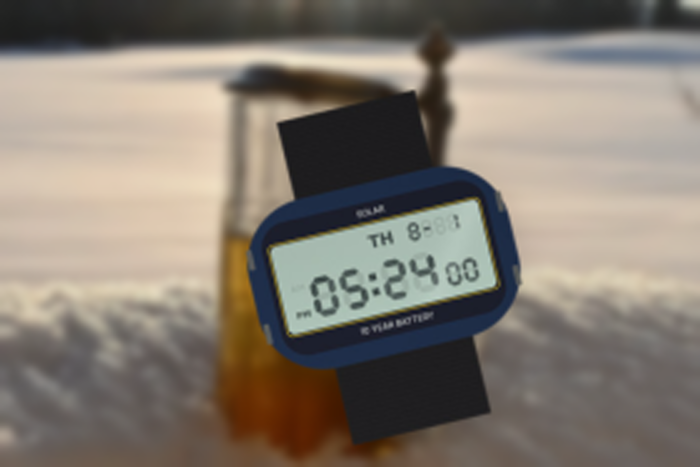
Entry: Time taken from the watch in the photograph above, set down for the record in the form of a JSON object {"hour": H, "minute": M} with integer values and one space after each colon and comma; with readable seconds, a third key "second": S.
{"hour": 5, "minute": 24, "second": 0}
